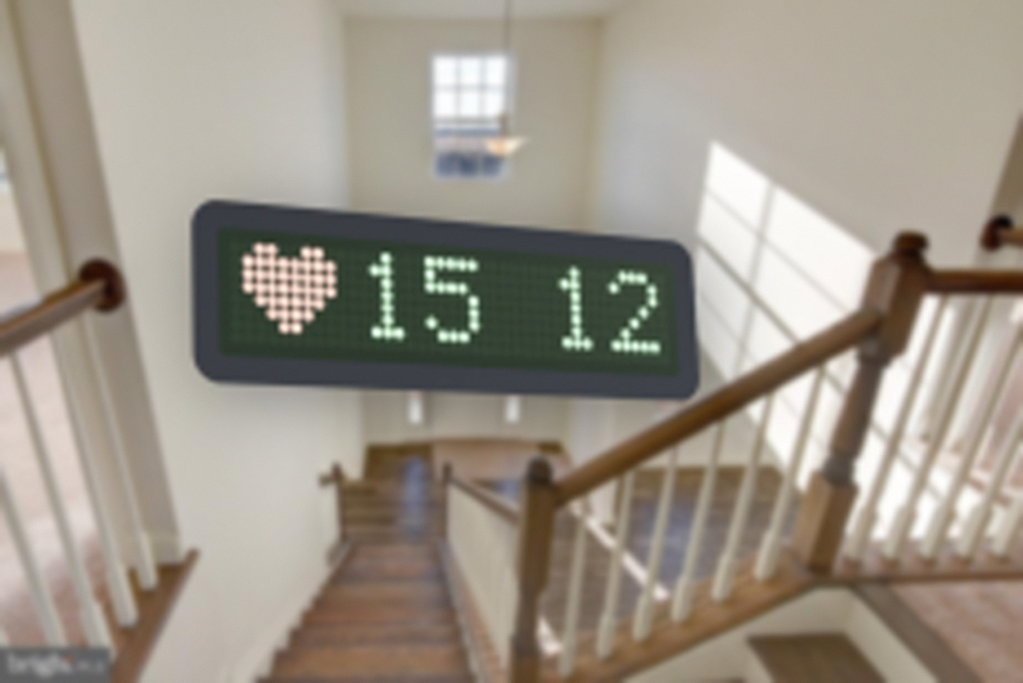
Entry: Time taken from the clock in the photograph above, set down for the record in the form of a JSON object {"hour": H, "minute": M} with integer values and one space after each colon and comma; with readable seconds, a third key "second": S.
{"hour": 15, "minute": 12}
